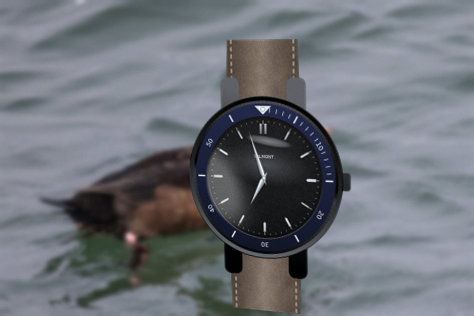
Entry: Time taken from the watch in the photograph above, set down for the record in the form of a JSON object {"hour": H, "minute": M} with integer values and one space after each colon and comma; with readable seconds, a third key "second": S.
{"hour": 6, "minute": 57}
